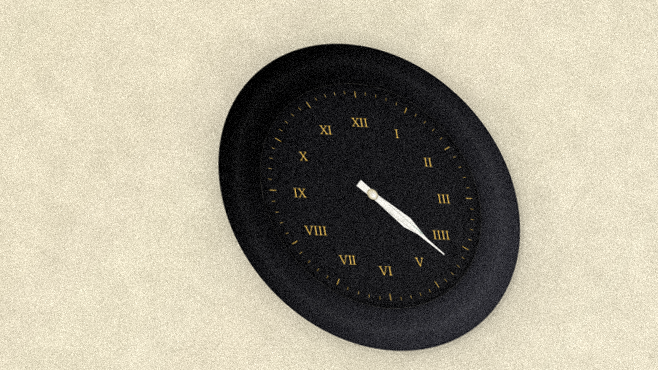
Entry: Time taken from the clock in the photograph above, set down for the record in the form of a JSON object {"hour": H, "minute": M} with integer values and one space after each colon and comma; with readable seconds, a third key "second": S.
{"hour": 4, "minute": 22}
